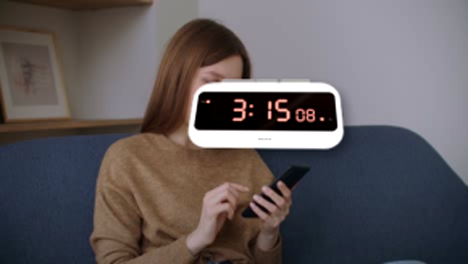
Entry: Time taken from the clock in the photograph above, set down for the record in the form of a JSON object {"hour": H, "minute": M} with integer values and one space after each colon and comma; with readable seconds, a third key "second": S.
{"hour": 3, "minute": 15, "second": 8}
